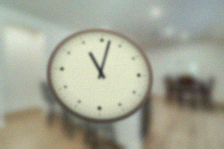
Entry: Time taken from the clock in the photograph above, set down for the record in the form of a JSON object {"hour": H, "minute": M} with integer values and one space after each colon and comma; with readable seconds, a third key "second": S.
{"hour": 11, "minute": 2}
